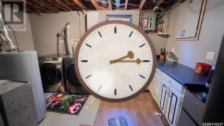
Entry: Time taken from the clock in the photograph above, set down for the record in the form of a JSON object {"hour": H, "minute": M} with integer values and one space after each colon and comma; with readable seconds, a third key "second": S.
{"hour": 2, "minute": 15}
